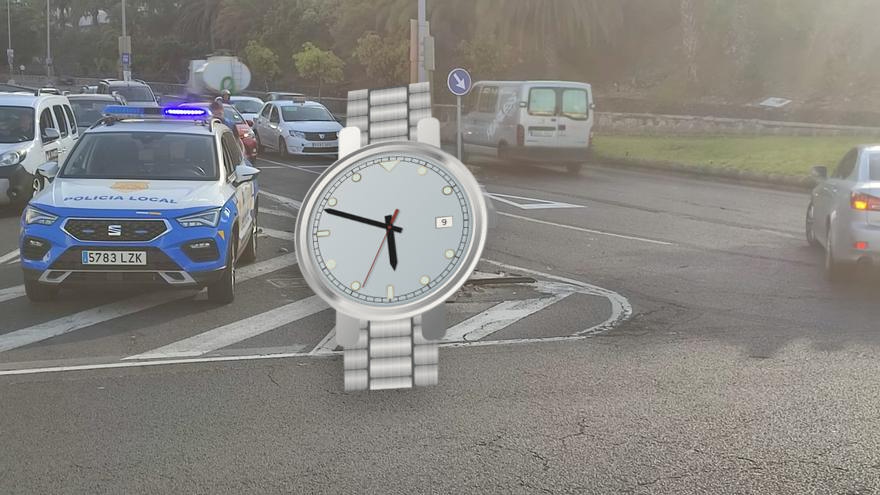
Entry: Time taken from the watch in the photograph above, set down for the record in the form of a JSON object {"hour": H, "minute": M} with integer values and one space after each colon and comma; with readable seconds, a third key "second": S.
{"hour": 5, "minute": 48, "second": 34}
